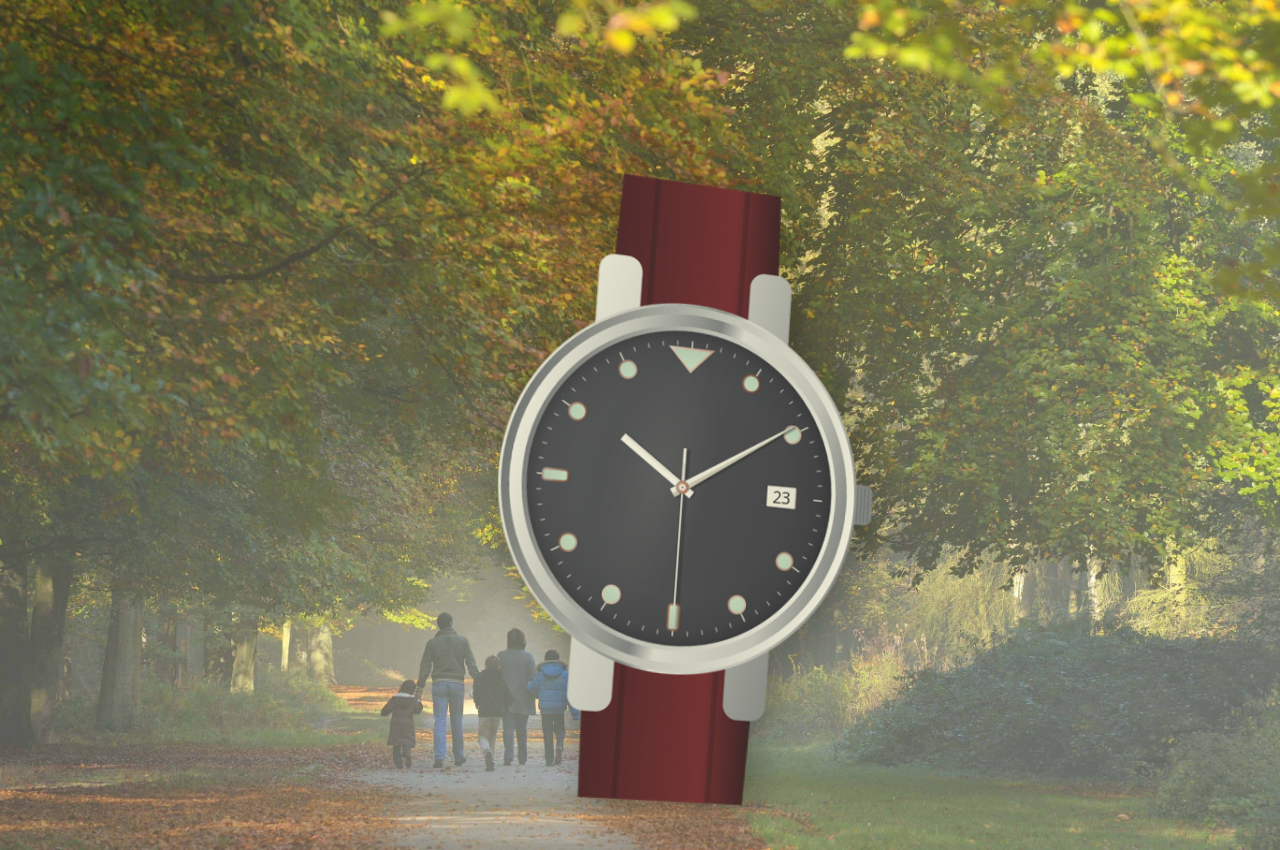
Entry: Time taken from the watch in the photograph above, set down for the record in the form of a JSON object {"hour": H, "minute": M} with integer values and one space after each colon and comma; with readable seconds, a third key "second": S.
{"hour": 10, "minute": 9, "second": 30}
